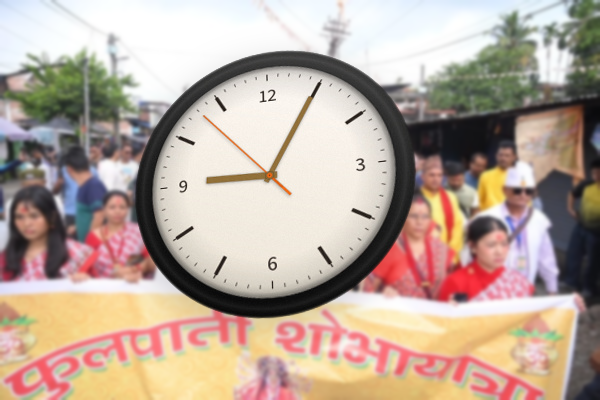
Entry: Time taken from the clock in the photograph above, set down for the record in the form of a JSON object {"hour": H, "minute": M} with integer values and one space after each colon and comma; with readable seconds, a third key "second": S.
{"hour": 9, "minute": 4, "second": 53}
